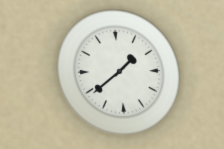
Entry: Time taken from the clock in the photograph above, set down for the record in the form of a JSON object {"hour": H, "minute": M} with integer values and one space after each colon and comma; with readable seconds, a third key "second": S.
{"hour": 1, "minute": 39}
